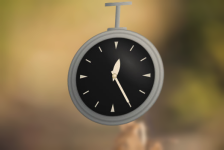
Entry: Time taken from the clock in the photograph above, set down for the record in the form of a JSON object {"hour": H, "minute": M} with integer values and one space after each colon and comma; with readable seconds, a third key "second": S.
{"hour": 12, "minute": 25}
